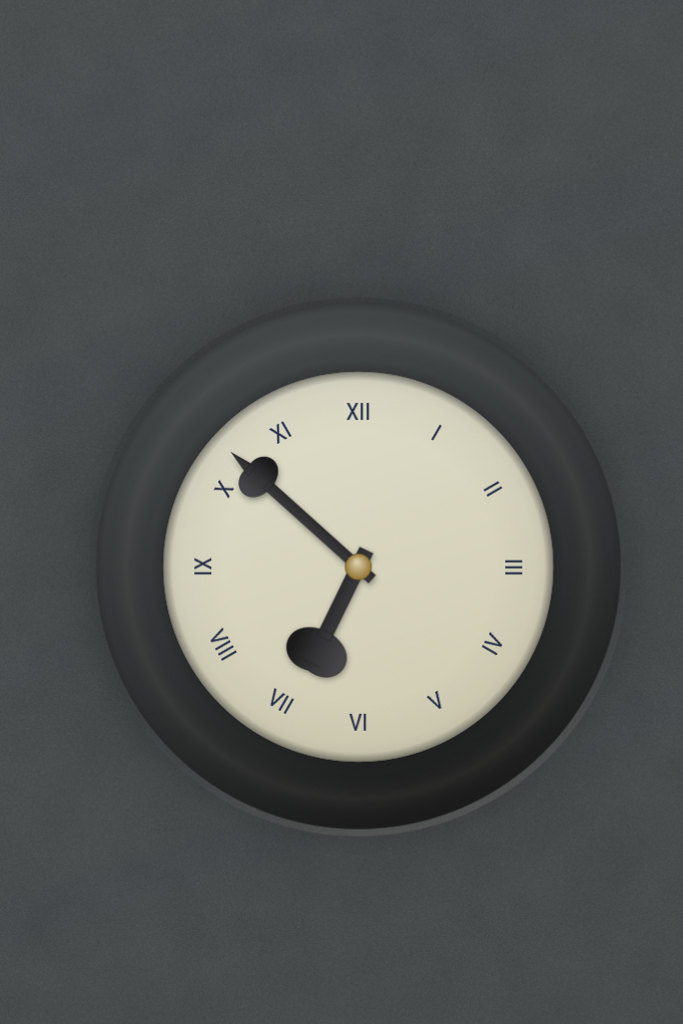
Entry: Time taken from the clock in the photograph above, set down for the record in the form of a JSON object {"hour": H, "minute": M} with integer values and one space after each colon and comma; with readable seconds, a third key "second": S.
{"hour": 6, "minute": 52}
